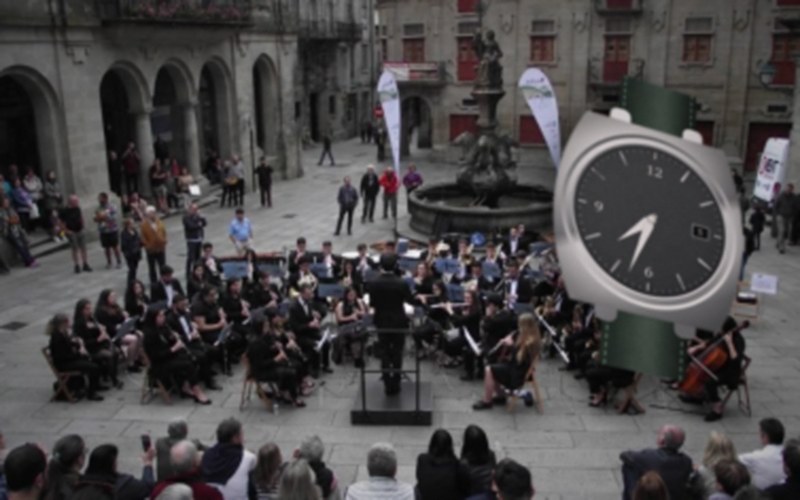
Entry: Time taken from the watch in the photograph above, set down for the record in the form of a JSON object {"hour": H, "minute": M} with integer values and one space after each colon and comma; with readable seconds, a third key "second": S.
{"hour": 7, "minute": 33}
